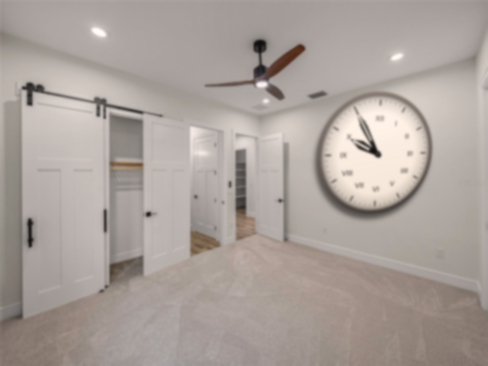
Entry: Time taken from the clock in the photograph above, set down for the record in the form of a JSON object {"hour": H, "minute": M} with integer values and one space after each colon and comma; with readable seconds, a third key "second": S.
{"hour": 9, "minute": 55}
